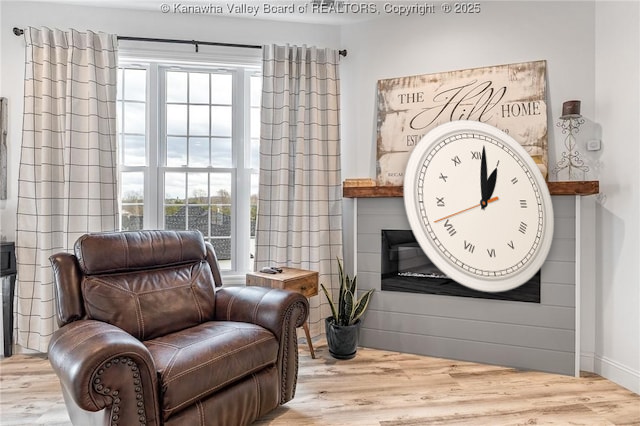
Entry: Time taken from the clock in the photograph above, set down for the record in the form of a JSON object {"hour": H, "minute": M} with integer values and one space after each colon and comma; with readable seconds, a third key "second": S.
{"hour": 1, "minute": 1, "second": 42}
